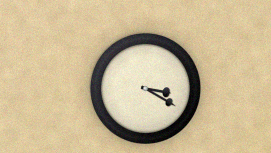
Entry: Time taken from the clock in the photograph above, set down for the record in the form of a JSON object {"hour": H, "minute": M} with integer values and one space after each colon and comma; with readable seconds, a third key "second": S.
{"hour": 3, "minute": 20}
